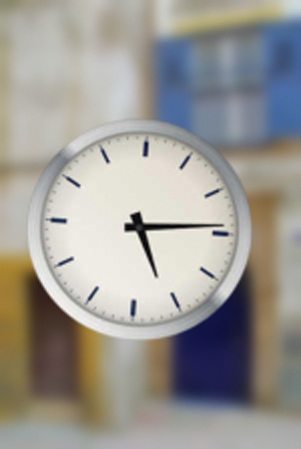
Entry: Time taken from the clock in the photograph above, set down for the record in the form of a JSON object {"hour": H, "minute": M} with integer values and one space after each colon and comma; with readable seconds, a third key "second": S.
{"hour": 5, "minute": 14}
